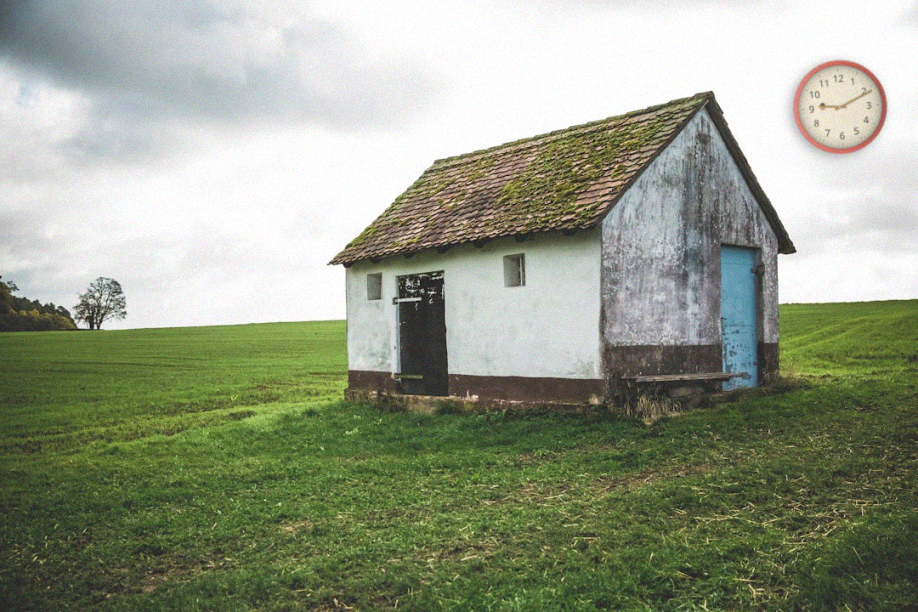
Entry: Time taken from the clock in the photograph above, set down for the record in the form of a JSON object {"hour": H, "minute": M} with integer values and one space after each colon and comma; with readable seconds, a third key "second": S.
{"hour": 9, "minute": 11}
